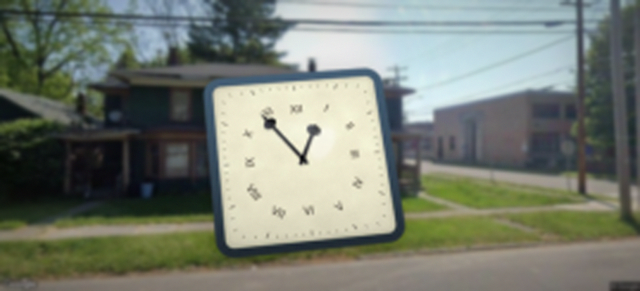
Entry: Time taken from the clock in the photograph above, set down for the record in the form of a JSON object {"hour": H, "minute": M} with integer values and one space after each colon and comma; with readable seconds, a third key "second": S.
{"hour": 12, "minute": 54}
